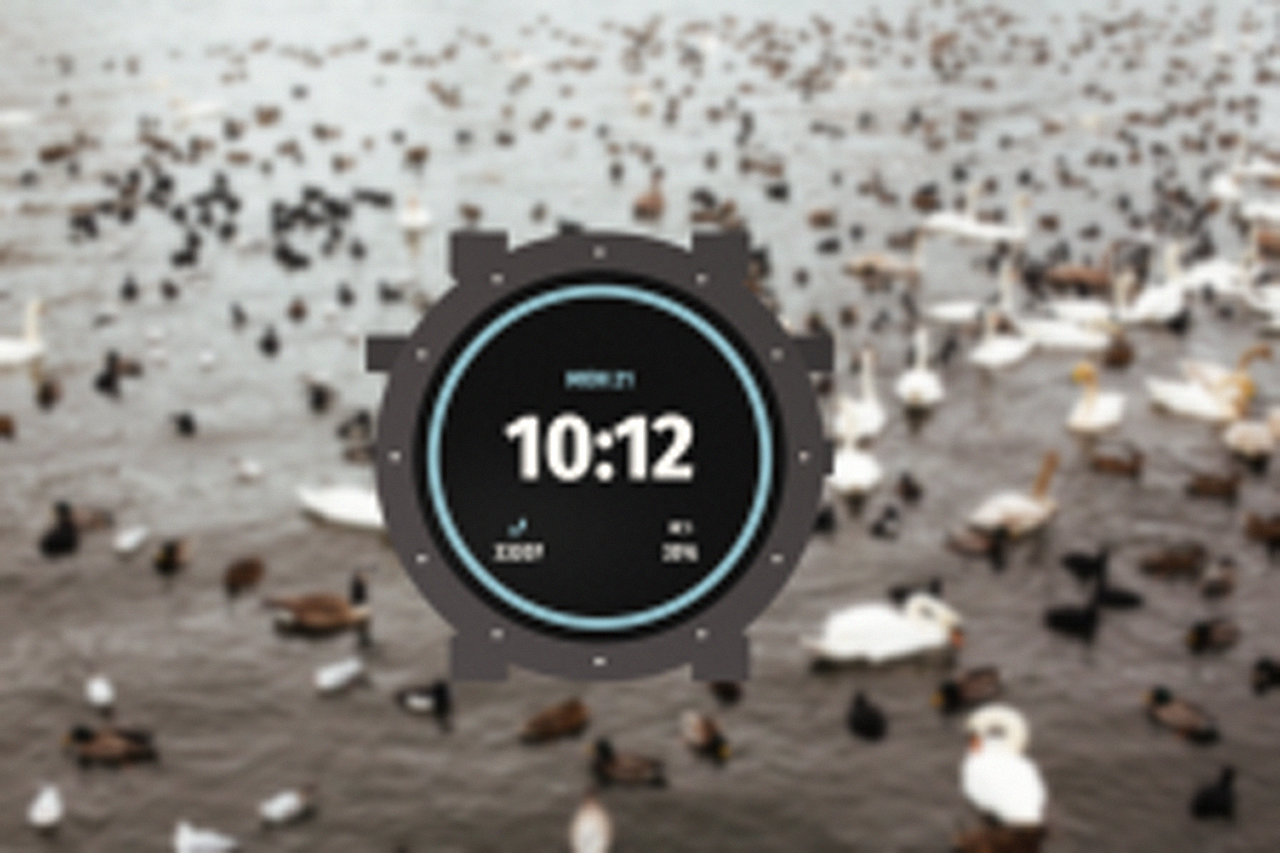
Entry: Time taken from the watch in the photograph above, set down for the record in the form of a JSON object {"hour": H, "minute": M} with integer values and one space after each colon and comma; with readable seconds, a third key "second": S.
{"hour": 10, "minute": 12}
